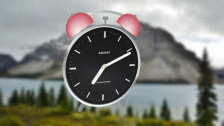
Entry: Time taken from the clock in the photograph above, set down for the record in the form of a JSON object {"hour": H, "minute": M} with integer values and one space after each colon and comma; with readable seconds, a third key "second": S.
{"hour": 7, "minute": 11}
